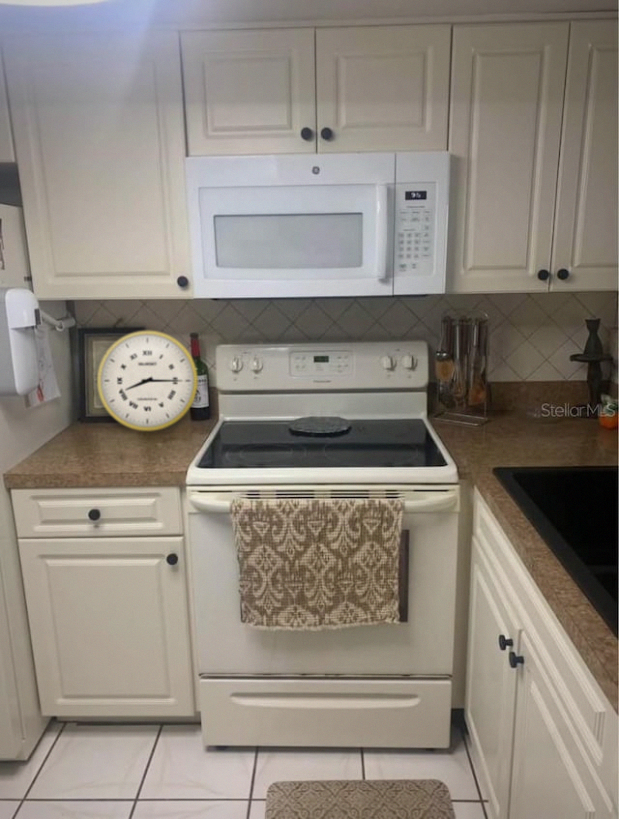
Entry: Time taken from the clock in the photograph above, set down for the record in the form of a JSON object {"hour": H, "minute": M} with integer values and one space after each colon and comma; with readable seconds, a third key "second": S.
{"hour": 8, "minute": 15}
